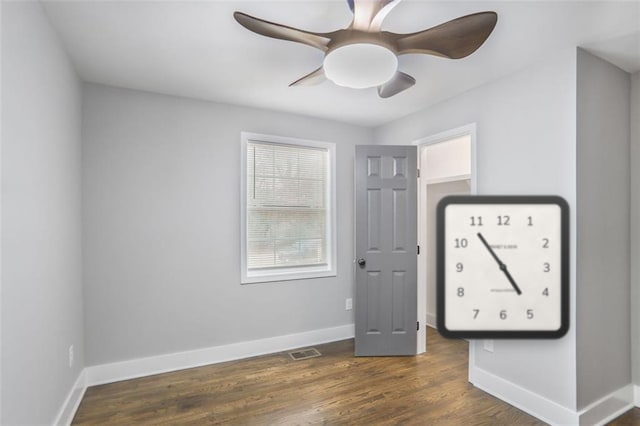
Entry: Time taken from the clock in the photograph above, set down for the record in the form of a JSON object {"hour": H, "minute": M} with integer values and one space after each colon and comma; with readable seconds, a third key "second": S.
{"hour": 4, "minute": 54}
